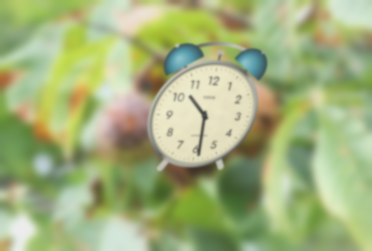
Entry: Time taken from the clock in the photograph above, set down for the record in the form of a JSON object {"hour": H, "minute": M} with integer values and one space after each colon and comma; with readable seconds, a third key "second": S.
{"hour": 10, "minute": 29}
